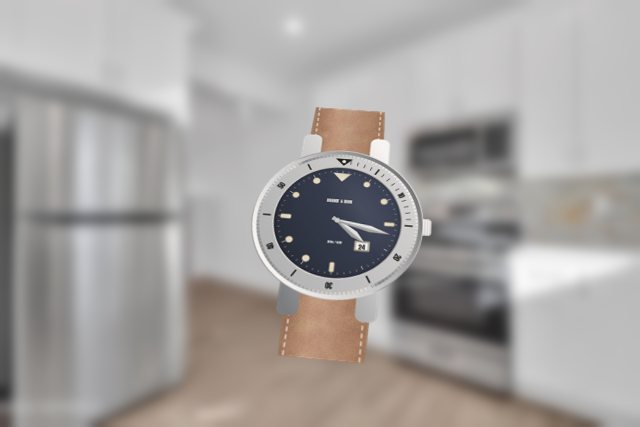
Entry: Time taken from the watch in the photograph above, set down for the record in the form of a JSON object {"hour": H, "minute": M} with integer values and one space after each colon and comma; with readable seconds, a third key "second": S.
{"hour": 4, "minute": 17}
